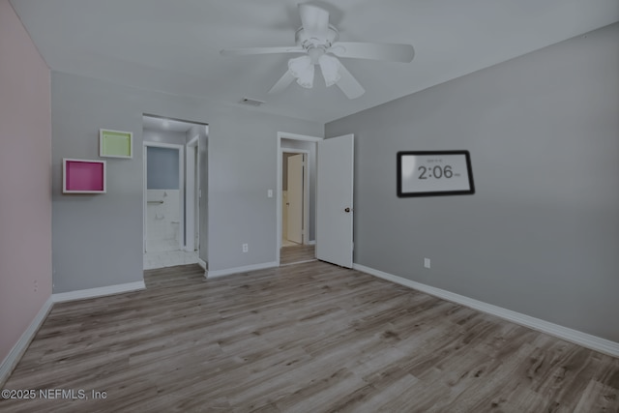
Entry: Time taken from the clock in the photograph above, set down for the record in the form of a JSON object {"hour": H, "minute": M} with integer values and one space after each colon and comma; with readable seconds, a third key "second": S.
{"hour": 2, "minute": 6}
